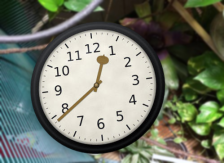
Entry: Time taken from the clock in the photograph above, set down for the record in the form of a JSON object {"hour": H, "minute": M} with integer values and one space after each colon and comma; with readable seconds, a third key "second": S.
{"hour": 12, "minute": 39}
